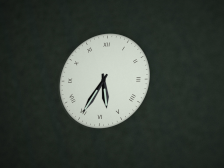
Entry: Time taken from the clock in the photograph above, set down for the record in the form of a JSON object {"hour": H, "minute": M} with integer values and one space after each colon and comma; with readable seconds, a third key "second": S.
{"hour": 5, "minute": 35}
